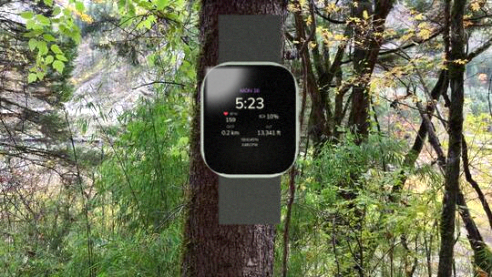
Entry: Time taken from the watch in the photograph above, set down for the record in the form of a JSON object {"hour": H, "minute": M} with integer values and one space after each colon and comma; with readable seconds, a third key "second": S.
{"hour": 5, "minute": 23}
